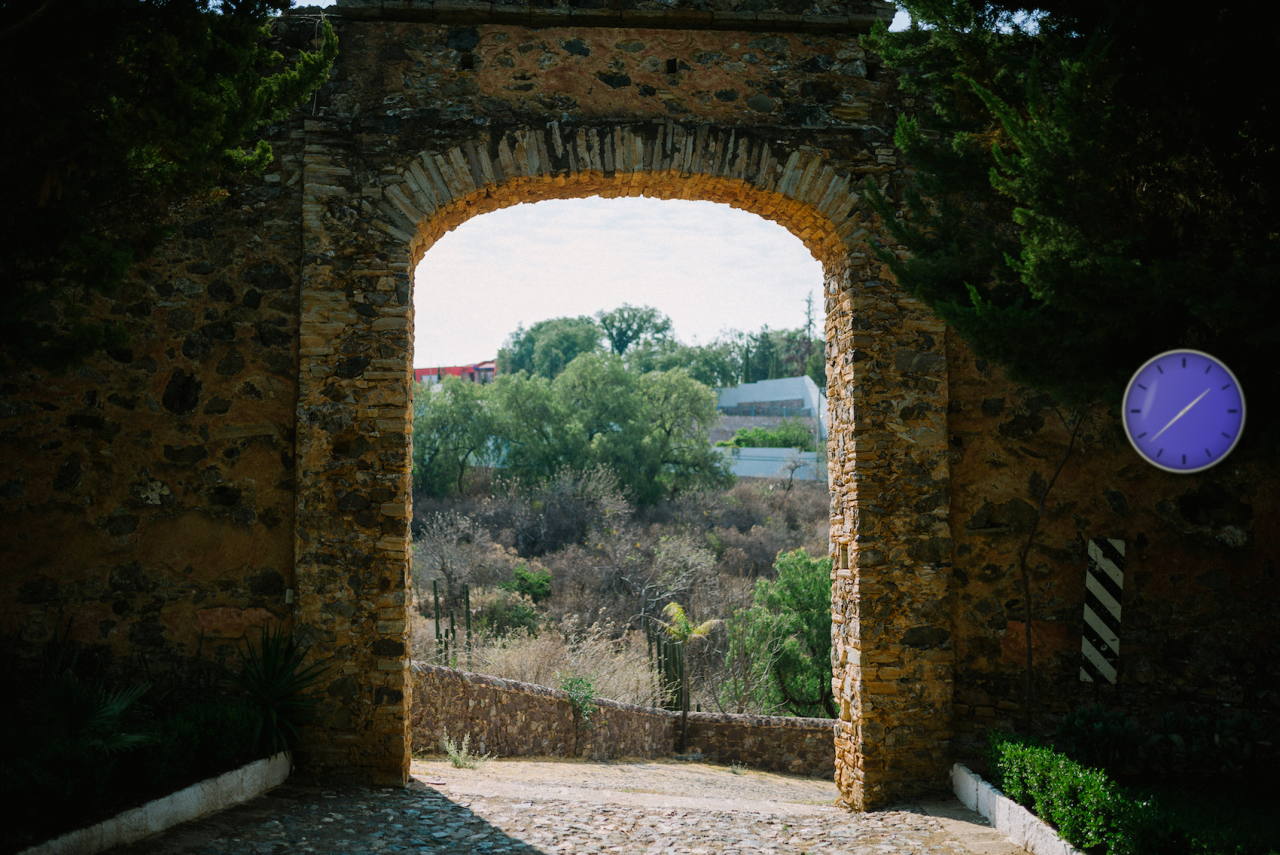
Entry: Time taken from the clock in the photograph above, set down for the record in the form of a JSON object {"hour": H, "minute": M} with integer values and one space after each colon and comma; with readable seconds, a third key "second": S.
{"hour": 1, "minute": 38}
